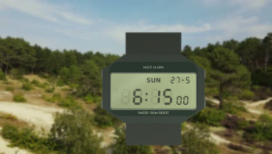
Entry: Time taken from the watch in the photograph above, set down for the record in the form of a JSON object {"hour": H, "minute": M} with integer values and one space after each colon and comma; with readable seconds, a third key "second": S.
{"hour": 6, "minute": 15, "second": 0}
